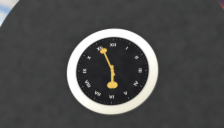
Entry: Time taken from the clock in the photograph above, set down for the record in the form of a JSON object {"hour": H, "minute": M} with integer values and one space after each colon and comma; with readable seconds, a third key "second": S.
{"hour": 5, "minute": 56}
